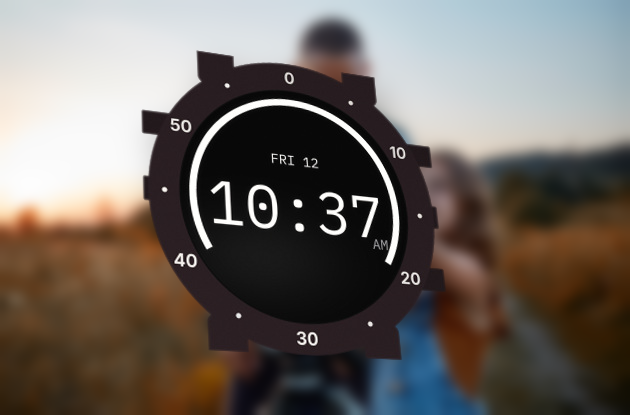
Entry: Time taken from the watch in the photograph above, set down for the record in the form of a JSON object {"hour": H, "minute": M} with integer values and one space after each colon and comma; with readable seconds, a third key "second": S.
{"hour": 10, "minute": 37}
